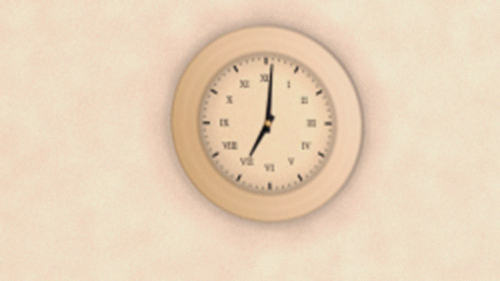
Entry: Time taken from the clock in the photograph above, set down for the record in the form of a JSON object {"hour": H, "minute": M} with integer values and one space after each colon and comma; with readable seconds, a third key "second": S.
{"hour": 7, "minute": 1}
